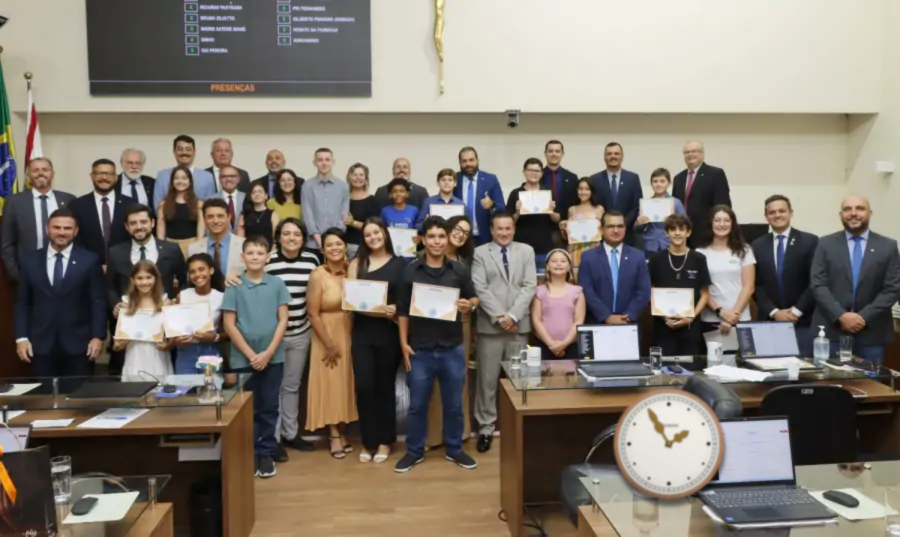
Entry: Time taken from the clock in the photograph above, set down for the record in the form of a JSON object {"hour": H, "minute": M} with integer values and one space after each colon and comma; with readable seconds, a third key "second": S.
{"hour": 1, "minute": 55}
